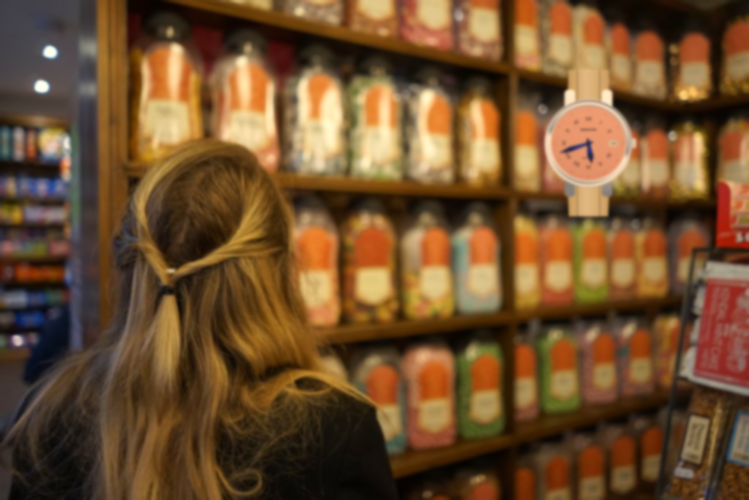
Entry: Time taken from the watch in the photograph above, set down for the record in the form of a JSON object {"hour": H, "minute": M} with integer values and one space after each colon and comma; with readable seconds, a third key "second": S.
{"hour": 5, "minute": 42}
